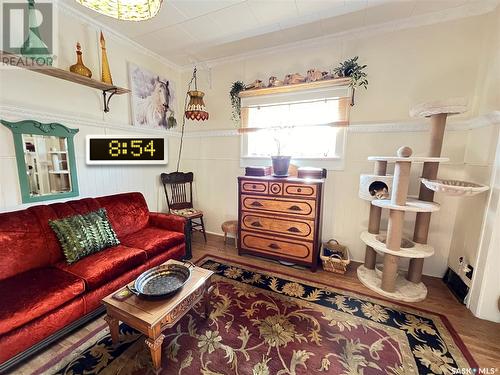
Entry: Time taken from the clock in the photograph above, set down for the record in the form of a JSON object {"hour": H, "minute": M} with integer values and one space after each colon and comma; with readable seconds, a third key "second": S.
{"hour": 8, "minute": 54}
